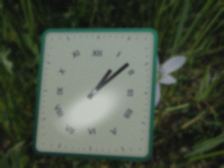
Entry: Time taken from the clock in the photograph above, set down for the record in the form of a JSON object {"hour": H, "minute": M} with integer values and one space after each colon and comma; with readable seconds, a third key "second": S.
{"hour": 1, "minute": 8}
